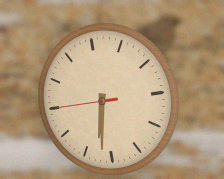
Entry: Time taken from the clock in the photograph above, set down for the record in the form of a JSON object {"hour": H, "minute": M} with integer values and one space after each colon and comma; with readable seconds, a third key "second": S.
{"hour": 6, "minute": 31, "second": 45}
